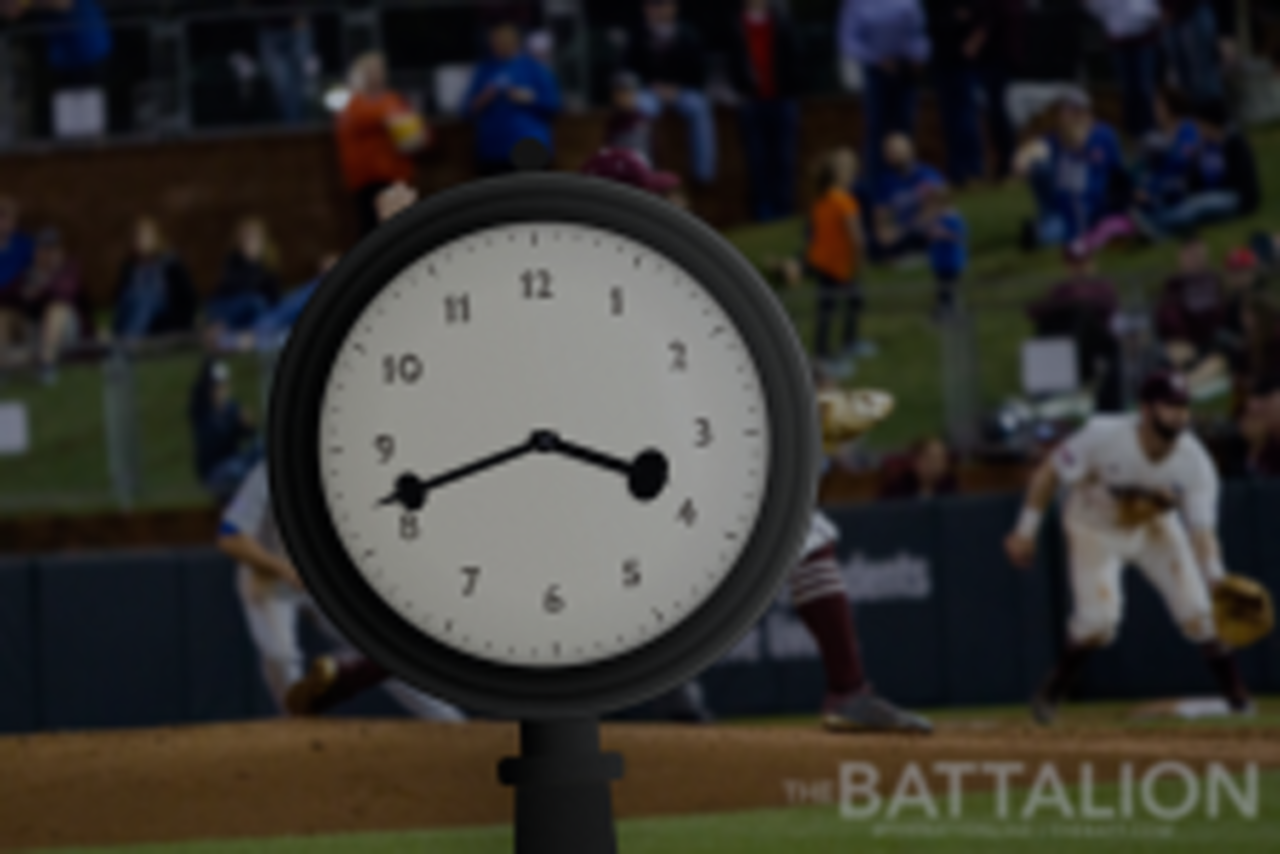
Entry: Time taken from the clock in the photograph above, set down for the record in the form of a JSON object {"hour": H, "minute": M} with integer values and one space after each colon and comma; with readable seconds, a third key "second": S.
{"hour": 3, "minute": 42}
